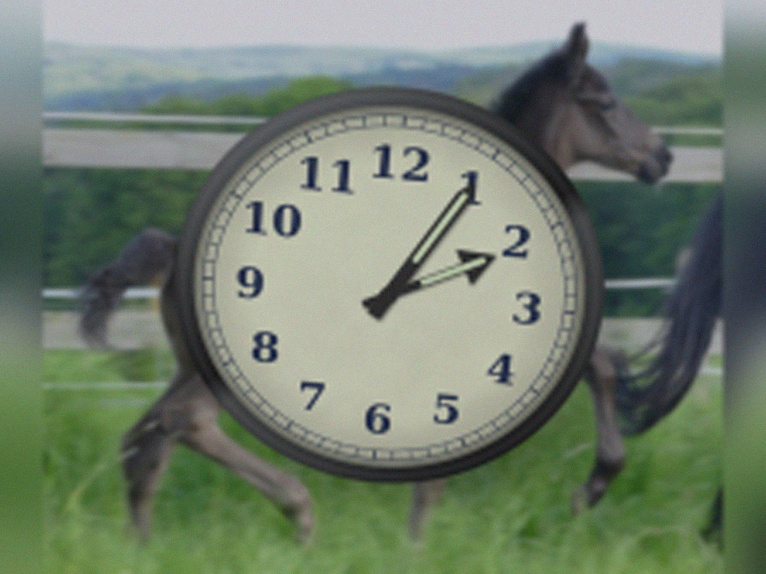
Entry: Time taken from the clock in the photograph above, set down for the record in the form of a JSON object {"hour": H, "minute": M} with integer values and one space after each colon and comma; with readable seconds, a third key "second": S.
{"hour": 2, "minute": 5}
